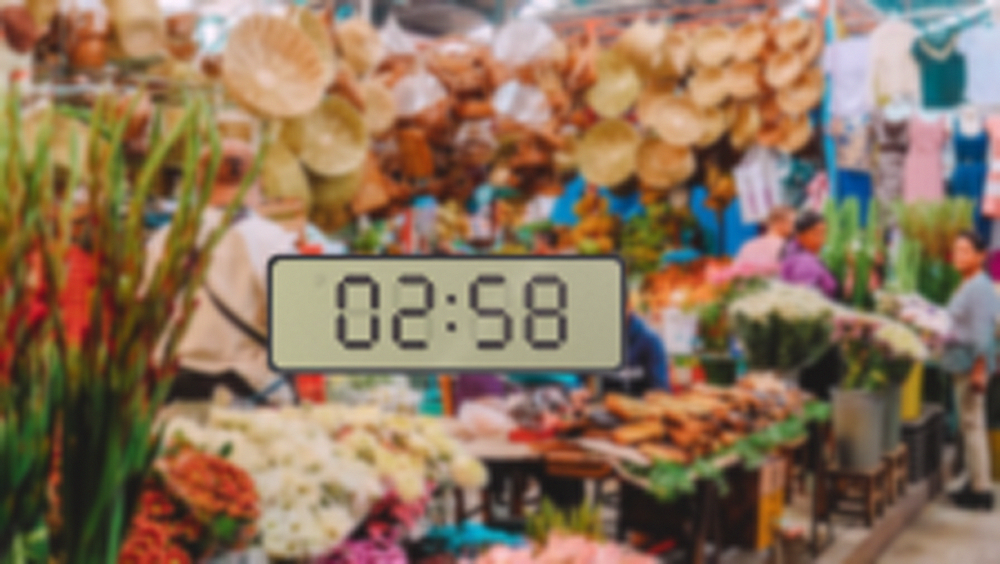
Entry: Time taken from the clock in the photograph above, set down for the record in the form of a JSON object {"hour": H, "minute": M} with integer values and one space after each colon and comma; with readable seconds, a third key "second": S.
{"hour": 2, "minute": 58}
